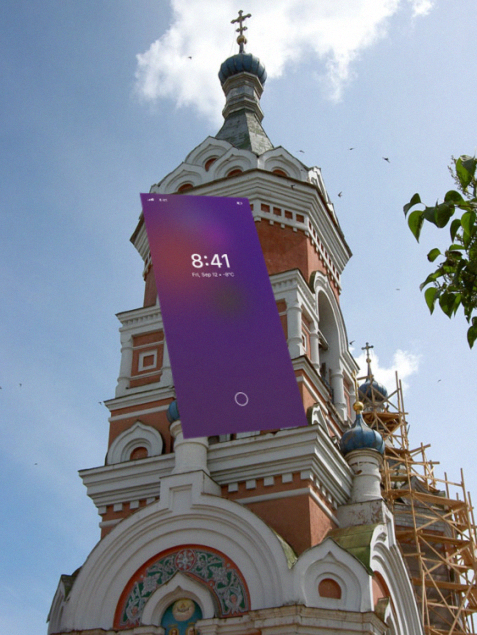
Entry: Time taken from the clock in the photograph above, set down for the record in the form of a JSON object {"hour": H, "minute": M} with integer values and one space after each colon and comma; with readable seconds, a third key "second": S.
{"hour": 8, "minute": 41}
